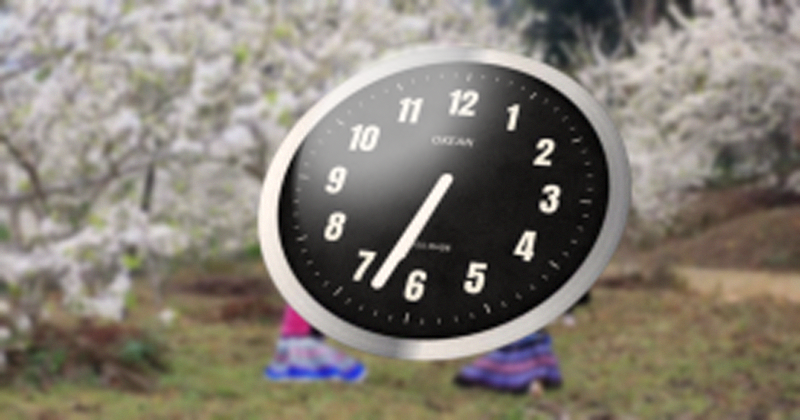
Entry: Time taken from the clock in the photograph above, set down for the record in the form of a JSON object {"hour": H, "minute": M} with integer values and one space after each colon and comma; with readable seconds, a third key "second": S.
{"hour": 6, "minute": 33}
